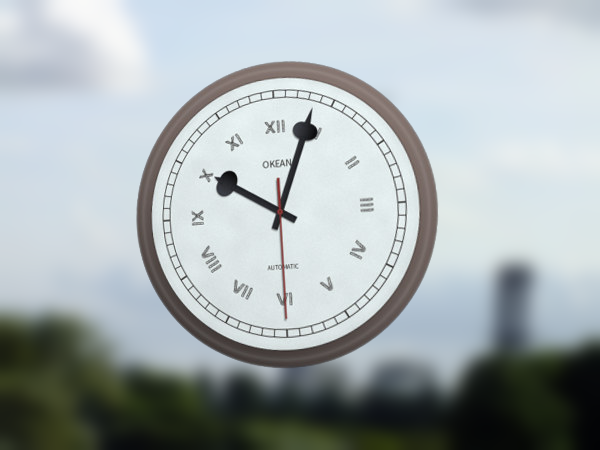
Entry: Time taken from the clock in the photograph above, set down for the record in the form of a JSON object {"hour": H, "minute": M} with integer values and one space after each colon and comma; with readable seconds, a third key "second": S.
{"hour": 10, "minute": 3, "second": 30}
